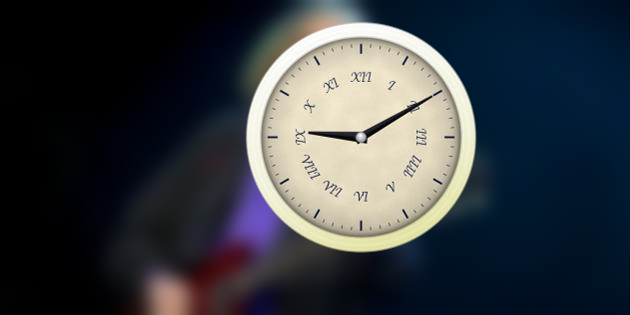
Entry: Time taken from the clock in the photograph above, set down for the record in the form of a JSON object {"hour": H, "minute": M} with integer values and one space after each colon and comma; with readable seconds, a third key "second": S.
{"hour": 9, "minute": 10}
